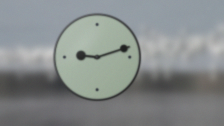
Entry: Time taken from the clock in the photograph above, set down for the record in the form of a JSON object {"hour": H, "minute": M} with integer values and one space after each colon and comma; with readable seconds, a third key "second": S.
{"hour": 9, "minute": 12}
